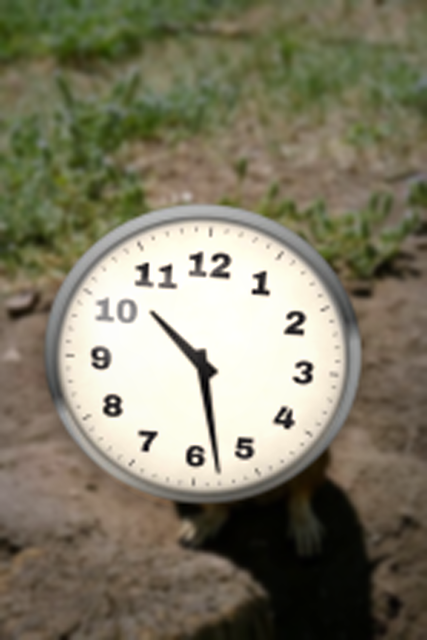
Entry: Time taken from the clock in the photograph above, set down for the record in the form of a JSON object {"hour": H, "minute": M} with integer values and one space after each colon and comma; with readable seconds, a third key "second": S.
{"hour": 10, "minute": 28}
